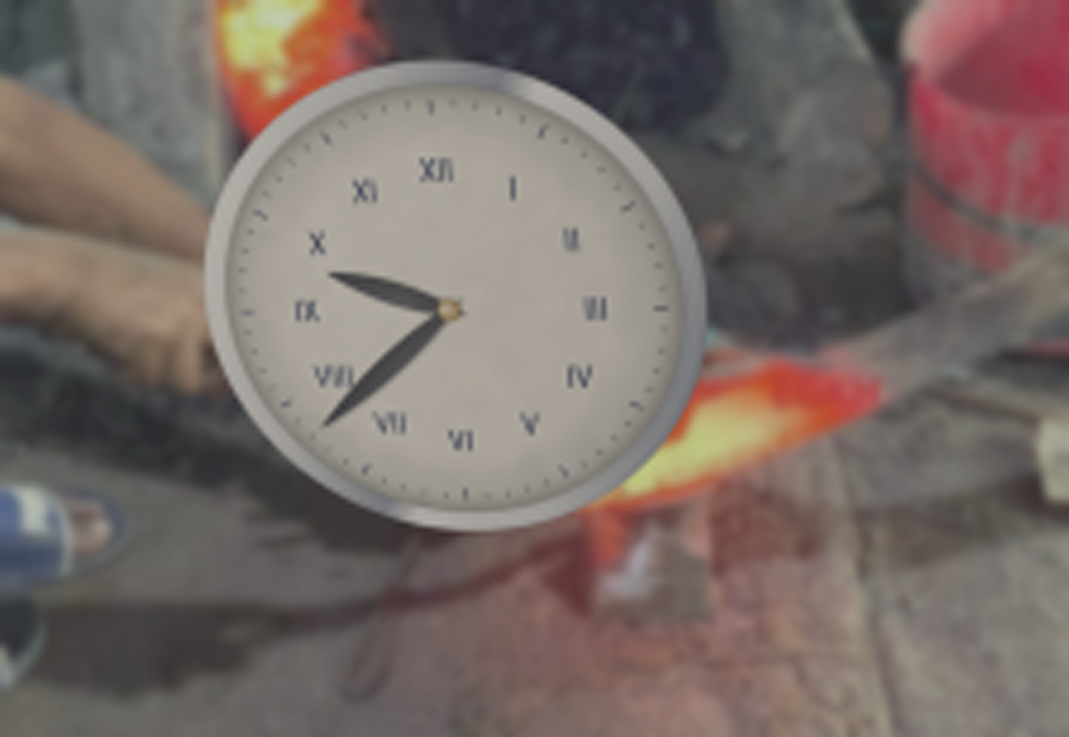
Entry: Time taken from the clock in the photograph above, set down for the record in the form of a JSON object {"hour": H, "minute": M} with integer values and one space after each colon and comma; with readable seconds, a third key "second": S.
{"hour": 9, "minute": 38}
